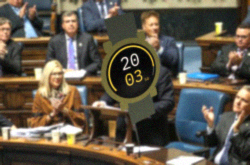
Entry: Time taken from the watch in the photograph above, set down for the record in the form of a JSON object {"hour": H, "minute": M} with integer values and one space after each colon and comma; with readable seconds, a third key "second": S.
{"hour": 20, "minute": 3}
